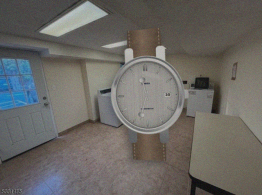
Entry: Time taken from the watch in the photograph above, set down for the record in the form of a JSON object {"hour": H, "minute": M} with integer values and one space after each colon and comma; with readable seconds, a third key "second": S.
{"hour": 11, "minute": 33}
